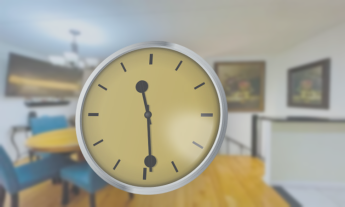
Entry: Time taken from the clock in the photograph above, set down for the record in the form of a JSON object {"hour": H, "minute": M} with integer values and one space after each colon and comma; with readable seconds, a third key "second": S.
{"hour": 11, "minute": 29}
